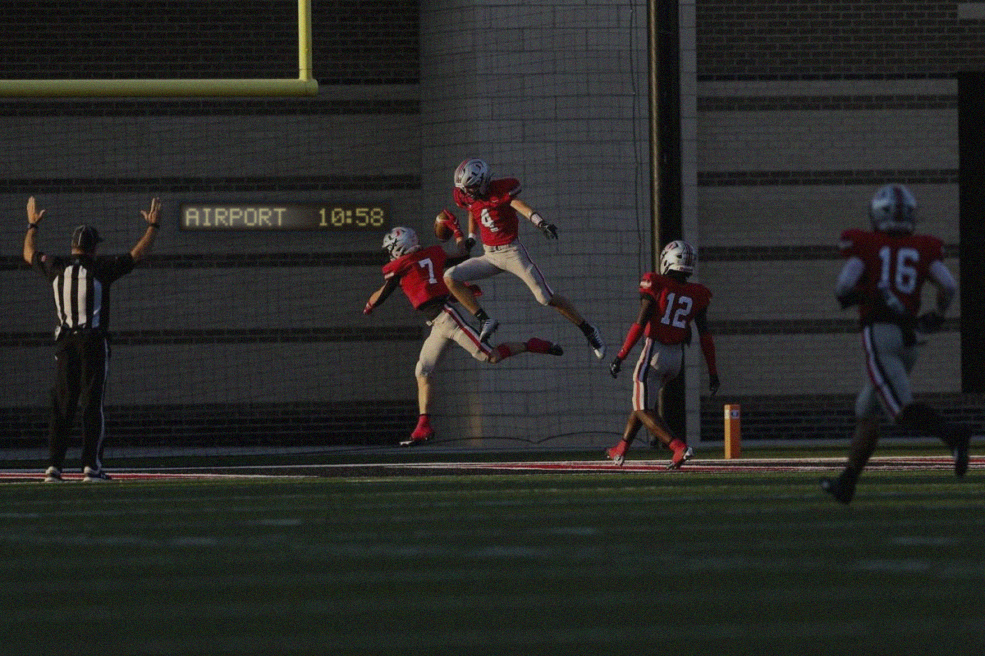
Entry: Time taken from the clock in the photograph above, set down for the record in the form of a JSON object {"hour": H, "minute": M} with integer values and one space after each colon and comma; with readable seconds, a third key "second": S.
{"hour": 10, "minute": 58}
